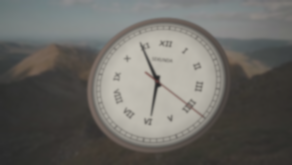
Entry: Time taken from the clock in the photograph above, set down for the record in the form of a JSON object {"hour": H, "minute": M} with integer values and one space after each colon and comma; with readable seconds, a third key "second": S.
{"hour": 5, "minute": 54, "second": 20}
